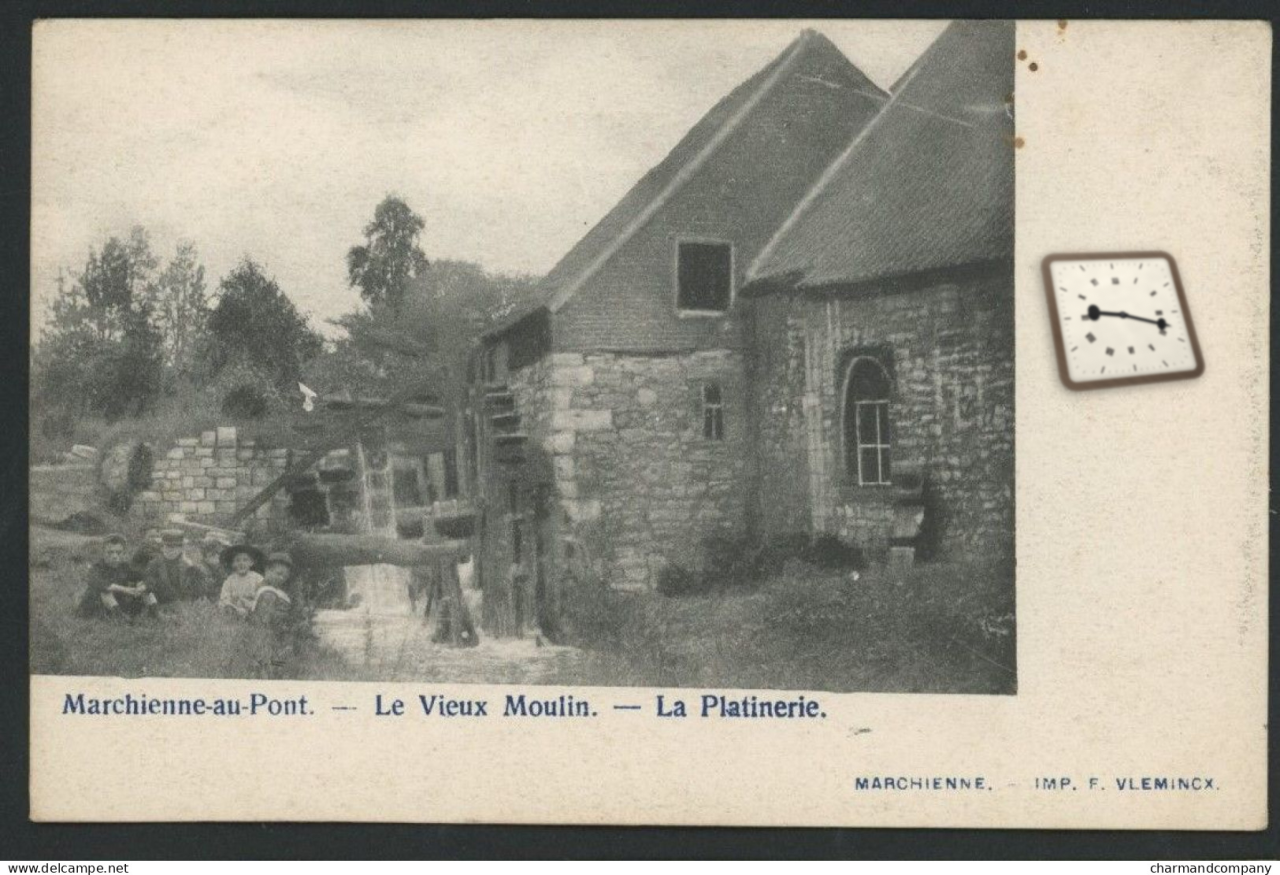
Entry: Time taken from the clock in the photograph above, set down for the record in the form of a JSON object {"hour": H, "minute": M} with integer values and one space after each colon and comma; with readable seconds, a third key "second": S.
{"hour": 9, "minute": 18}
